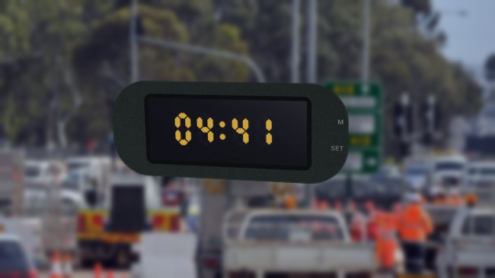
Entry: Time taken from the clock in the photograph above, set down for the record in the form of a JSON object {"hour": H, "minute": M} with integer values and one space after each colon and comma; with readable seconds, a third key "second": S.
{"hour": 4, "minute": 41}
